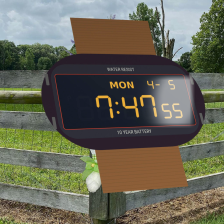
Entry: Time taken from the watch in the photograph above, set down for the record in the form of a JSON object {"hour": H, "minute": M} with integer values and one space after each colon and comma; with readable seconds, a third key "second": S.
{"hour": 7, "minute": 47, "second": 55}
